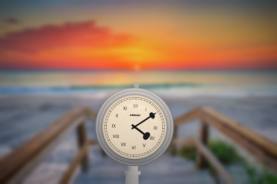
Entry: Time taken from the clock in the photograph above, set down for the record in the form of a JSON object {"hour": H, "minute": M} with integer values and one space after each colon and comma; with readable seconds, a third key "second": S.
{"hour": 4, "minute": 9}
